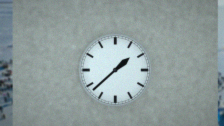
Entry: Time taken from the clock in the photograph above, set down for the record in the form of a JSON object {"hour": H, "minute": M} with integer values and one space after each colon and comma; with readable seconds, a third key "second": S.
{"hour": 1, "minute": 38}
